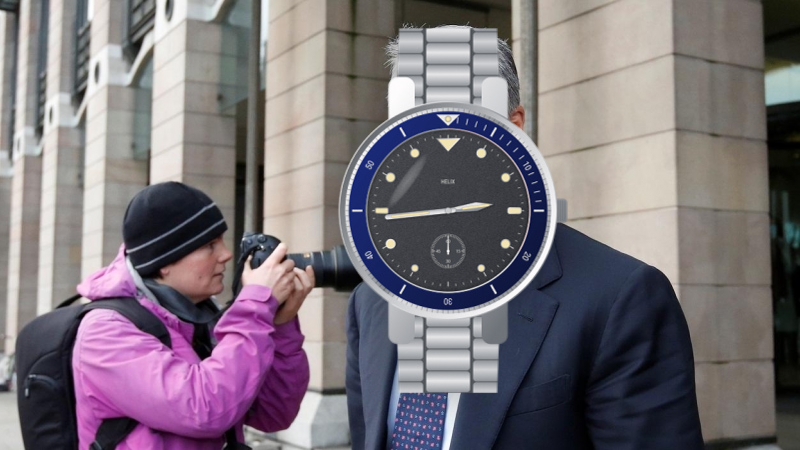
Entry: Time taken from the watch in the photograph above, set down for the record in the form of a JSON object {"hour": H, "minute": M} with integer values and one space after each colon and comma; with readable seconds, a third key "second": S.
{"hour": 2, "minute": 44}
